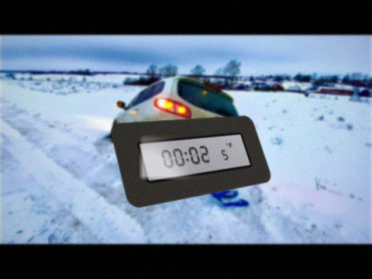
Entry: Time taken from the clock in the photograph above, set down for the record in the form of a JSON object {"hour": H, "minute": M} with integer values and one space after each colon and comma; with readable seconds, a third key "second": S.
{"hour": 0, "minute": 2}
